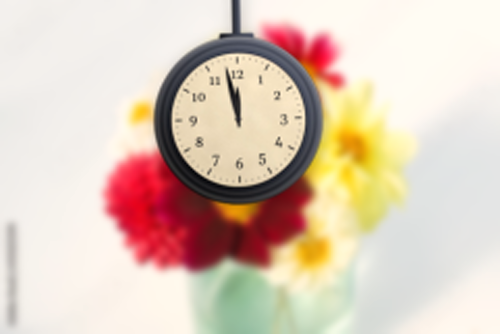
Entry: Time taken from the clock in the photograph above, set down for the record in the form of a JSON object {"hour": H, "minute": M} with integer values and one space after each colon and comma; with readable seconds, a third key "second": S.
{"hour": 11, "minute": 58}
